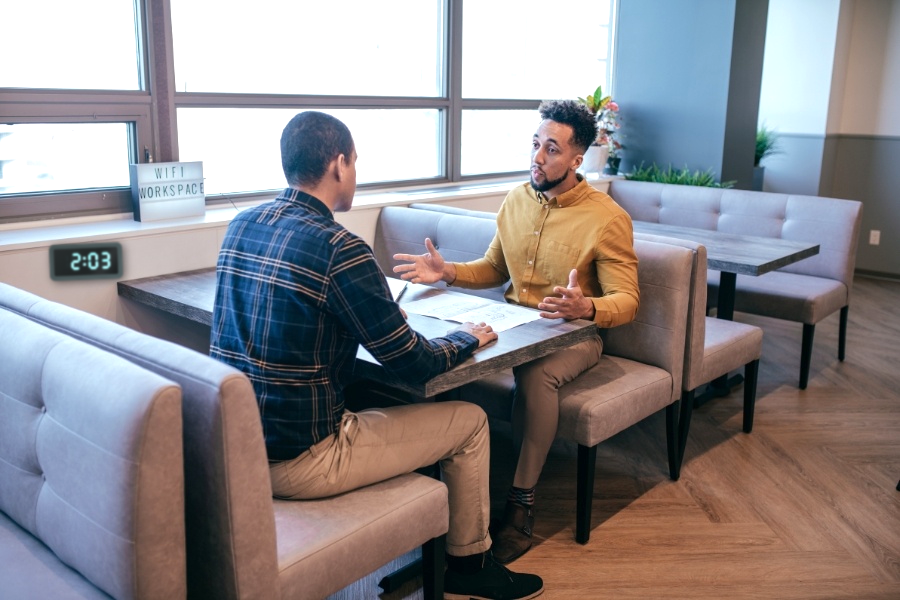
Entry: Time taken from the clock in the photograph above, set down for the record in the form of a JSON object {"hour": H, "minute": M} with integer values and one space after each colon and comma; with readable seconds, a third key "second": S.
{"hour": 2, "minute": 3}
